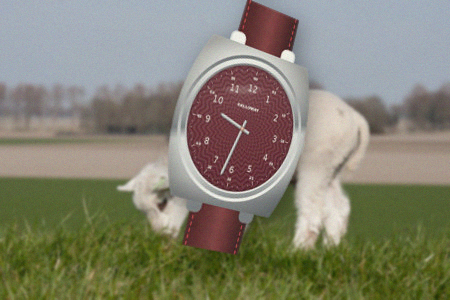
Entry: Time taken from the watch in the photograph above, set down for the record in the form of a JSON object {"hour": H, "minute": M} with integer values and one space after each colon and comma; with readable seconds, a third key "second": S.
{"hour": 9, "minute": 32}
